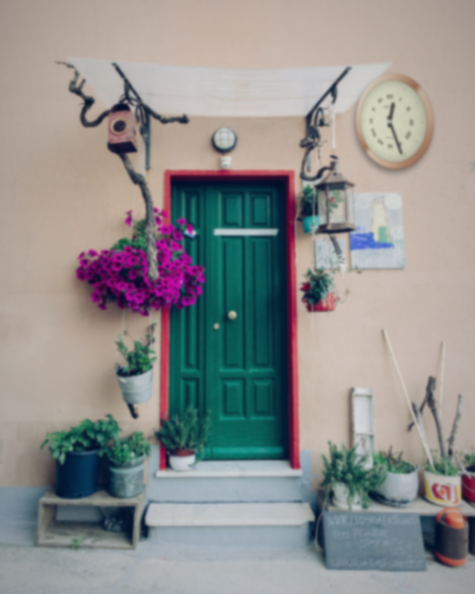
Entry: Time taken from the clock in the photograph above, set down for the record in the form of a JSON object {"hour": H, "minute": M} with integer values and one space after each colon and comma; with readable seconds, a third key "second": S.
{"hour": 12, "minute": 26}
